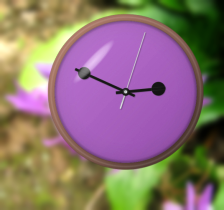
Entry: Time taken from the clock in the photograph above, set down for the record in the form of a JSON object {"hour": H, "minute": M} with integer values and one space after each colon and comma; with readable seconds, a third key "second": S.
{"hour": 2, "minute": 49, "second": 3}
